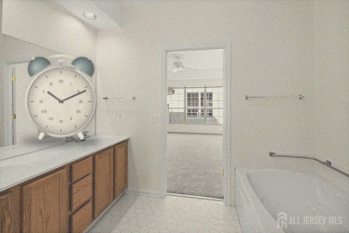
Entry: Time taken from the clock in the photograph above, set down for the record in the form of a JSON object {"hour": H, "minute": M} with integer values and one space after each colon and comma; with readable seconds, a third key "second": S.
{"hour": 10, "minute": 11}
